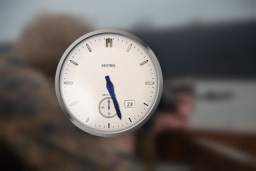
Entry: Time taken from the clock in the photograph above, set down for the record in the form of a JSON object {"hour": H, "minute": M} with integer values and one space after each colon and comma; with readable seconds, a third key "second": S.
{"hour": 5, "minute": 27}
